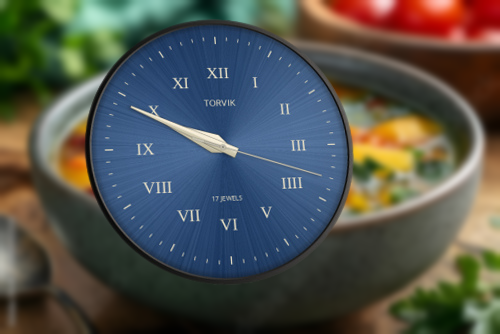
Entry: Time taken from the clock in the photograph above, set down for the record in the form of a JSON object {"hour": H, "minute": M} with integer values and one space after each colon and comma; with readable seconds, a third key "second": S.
{"hour": 9, "minute": 49, "second": 18}
